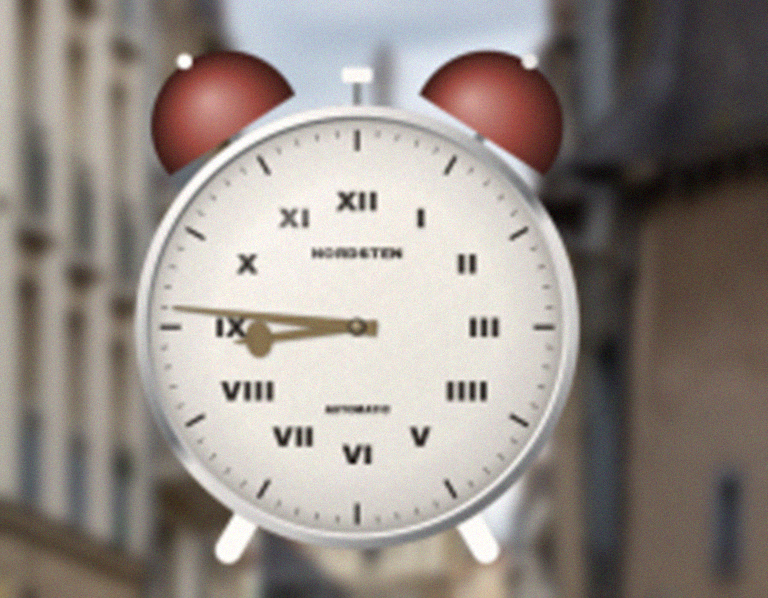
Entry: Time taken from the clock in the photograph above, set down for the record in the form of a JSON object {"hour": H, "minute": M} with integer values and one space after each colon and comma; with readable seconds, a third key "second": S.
{"hour": 8, "minute": 46}
